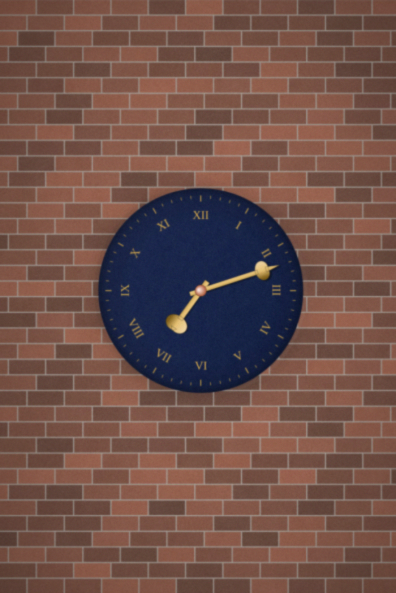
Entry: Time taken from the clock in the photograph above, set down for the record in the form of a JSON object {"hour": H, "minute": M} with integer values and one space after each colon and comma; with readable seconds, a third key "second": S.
{"hour": 7, "minute": 12}
